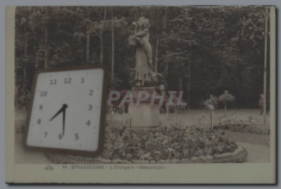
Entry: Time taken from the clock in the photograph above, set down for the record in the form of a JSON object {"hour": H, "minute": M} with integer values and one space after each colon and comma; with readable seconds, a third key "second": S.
{"hour": 7, "minute": 29}
